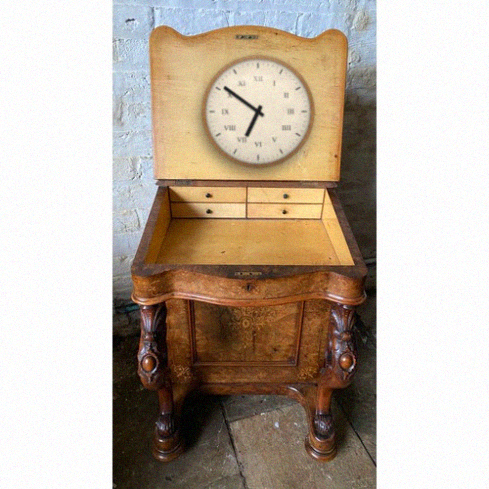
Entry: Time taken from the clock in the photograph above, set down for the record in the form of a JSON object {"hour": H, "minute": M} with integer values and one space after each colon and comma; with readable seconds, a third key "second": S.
{"hour": 6, "minute": 51}
